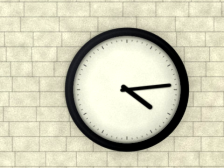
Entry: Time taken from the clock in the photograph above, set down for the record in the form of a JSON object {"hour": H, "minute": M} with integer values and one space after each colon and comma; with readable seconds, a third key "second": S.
{"hour": 4, "minute": 14}
